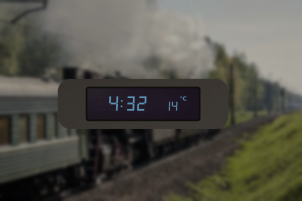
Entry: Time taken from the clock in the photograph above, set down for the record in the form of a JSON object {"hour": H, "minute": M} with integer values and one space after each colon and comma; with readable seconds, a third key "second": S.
{"hour": 4, "minute": 32}
